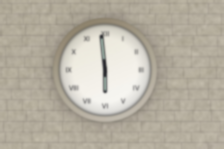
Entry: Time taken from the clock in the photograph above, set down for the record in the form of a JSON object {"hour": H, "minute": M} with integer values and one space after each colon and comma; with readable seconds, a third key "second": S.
{"hour": 5, "minute": 59}
